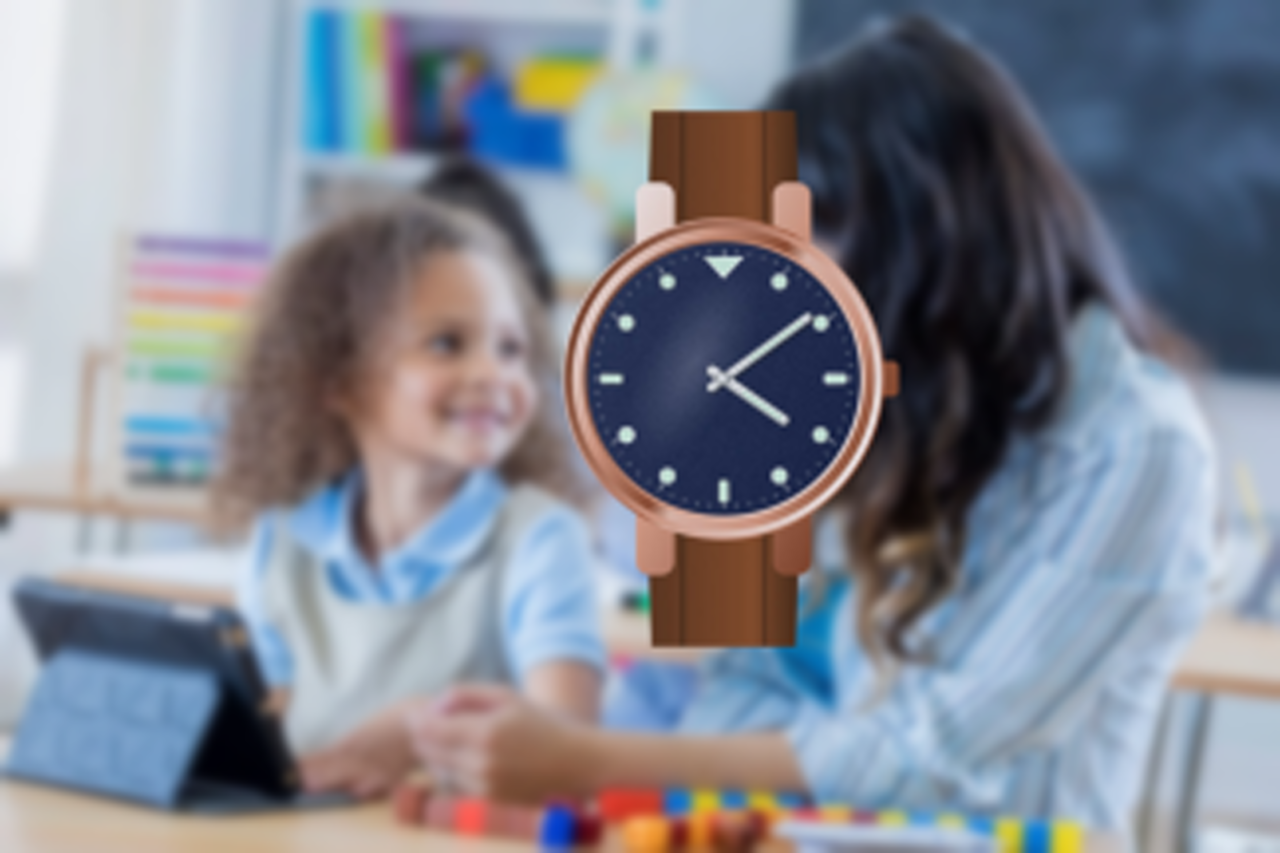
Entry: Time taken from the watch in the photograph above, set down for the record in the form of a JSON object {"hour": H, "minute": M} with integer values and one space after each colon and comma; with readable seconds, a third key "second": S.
{"hour": 4, "minute": 9}
